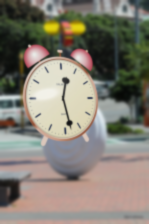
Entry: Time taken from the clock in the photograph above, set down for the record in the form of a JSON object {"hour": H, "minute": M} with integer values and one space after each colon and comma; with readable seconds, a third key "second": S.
{"hour": 12, "minute": 28}
